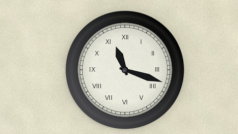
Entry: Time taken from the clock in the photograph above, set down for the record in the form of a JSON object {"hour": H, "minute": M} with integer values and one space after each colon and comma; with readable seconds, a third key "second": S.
{"hour": 11, "minute": 18}
